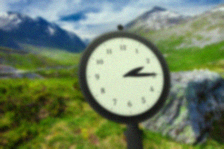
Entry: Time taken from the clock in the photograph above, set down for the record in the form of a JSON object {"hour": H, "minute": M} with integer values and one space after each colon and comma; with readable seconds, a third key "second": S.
{"hour": 2, "minute": 15}
